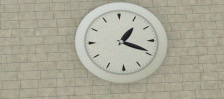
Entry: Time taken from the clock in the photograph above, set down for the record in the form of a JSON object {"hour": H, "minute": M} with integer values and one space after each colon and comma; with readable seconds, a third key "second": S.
{"hour": 1, "minute": 19}
